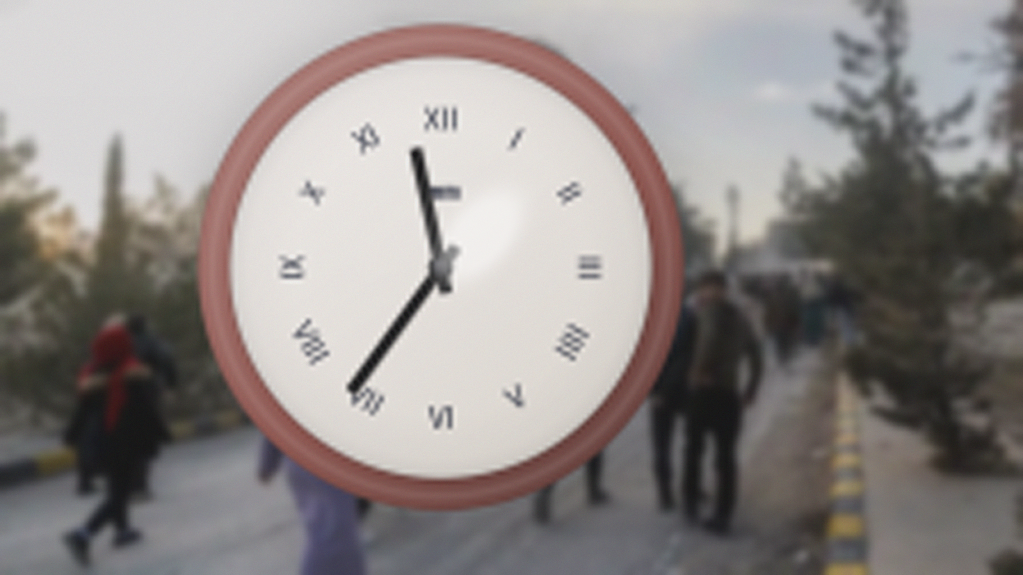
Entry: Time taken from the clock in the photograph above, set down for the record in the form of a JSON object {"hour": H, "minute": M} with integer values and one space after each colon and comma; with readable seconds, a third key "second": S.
{"hour": 11, "minute": 36}
